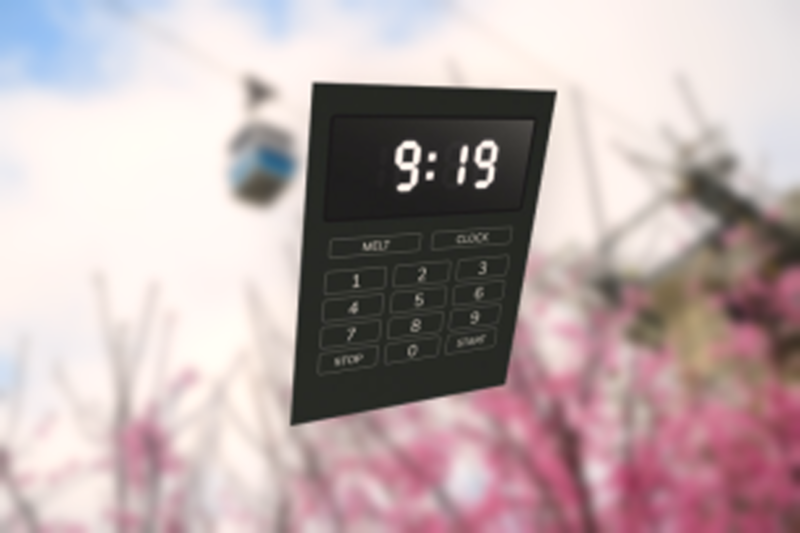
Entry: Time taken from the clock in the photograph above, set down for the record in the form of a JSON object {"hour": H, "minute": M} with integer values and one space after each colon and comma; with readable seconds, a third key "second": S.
{"hour": 9, "minute": 19}
